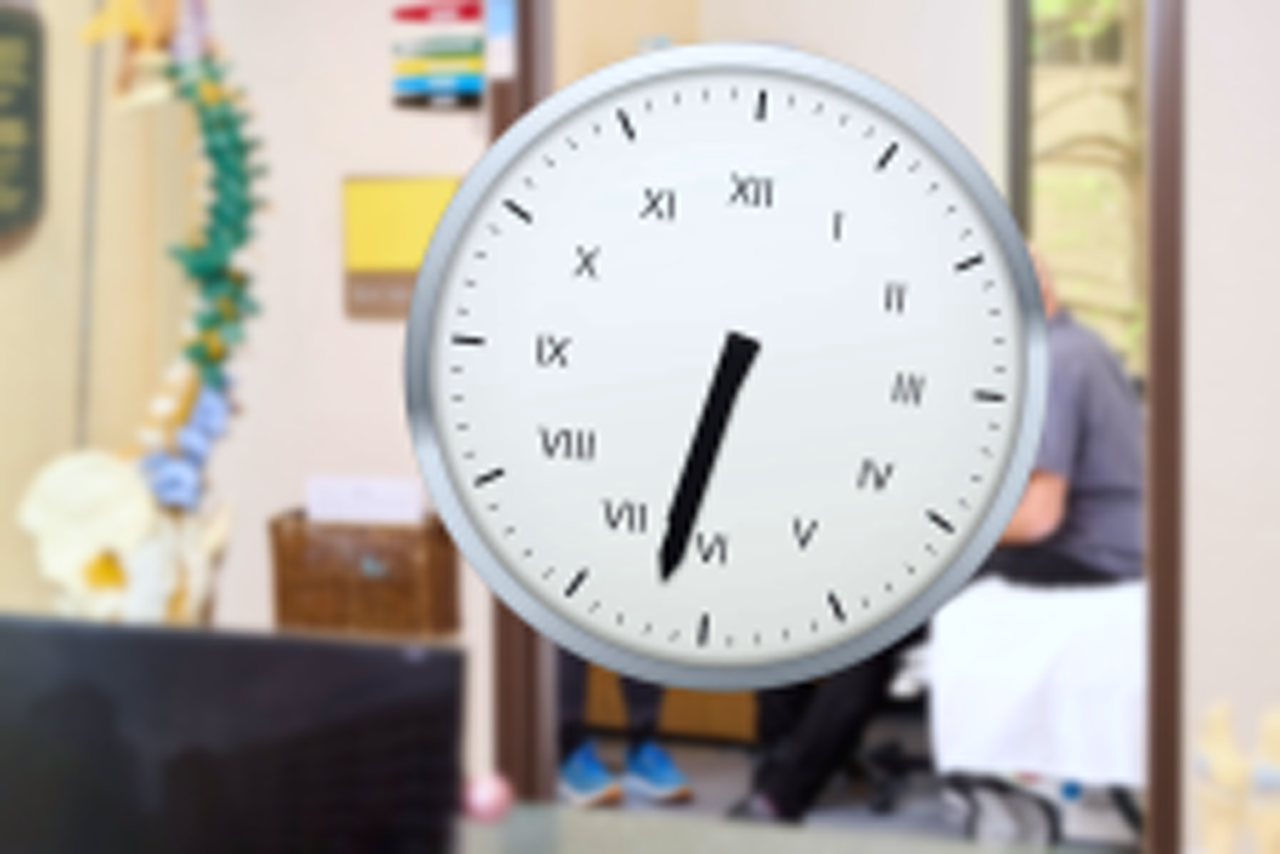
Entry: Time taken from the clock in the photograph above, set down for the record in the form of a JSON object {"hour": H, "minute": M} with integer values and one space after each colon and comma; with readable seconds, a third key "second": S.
{"hour": 6, "minute": 32}
